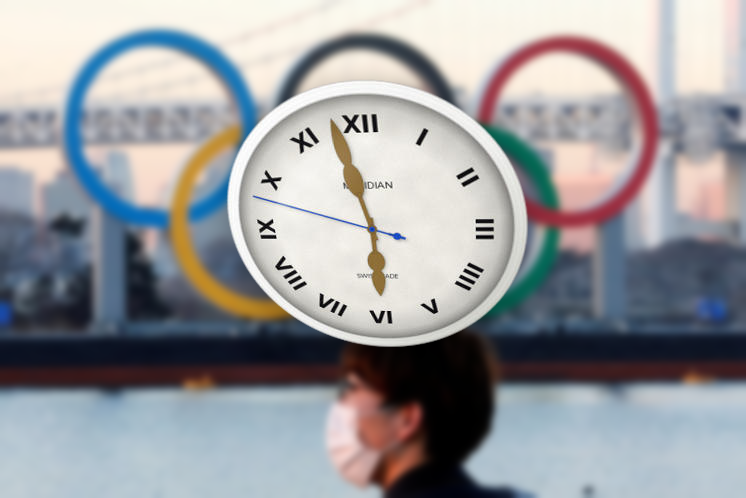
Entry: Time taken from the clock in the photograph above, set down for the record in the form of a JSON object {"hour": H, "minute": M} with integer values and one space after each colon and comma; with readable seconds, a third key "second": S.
{"hour": 5, "minute": 57, "second": 48}
